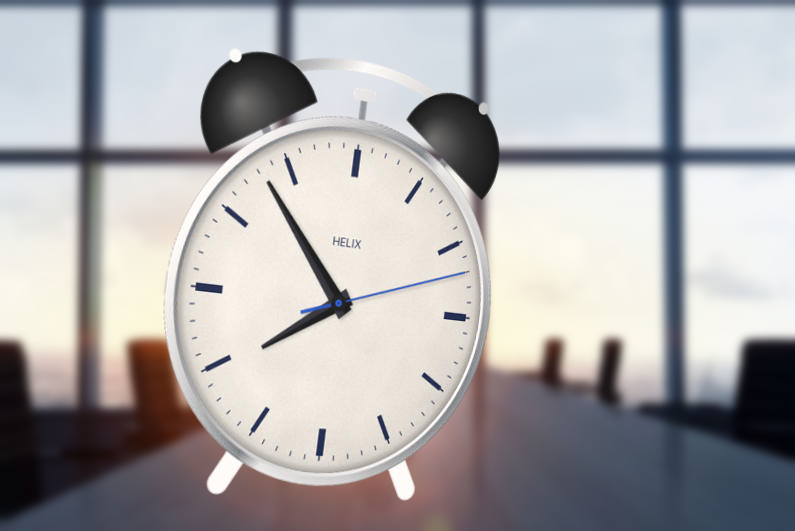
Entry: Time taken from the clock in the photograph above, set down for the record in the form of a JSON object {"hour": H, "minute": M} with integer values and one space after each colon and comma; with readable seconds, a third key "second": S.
{"hour": 7, "minute": 53, "second": 12}
